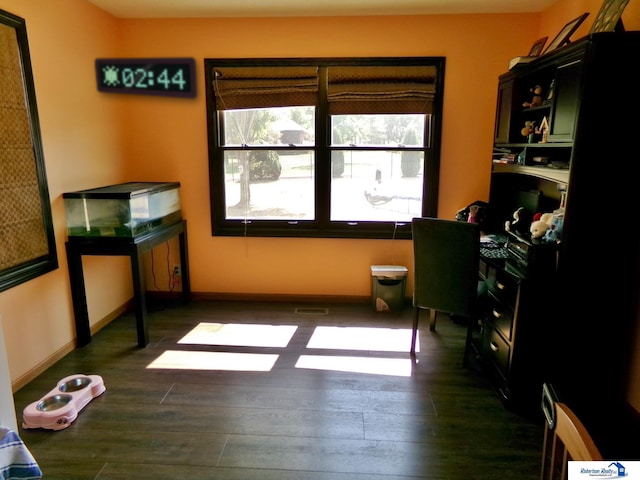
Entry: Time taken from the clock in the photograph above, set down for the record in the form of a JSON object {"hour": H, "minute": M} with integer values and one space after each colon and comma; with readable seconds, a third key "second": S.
{"hour": 2, "minute": 44}
